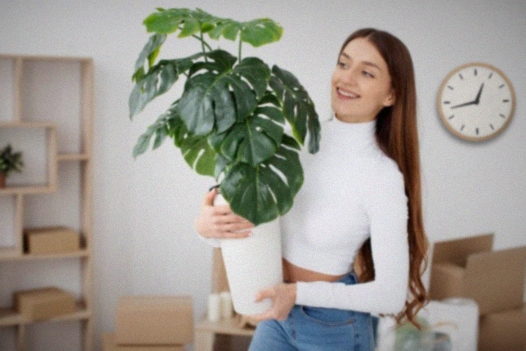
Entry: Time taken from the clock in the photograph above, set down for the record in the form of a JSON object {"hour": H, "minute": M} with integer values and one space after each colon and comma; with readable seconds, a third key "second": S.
{"hour": 12, "minute": 43}
